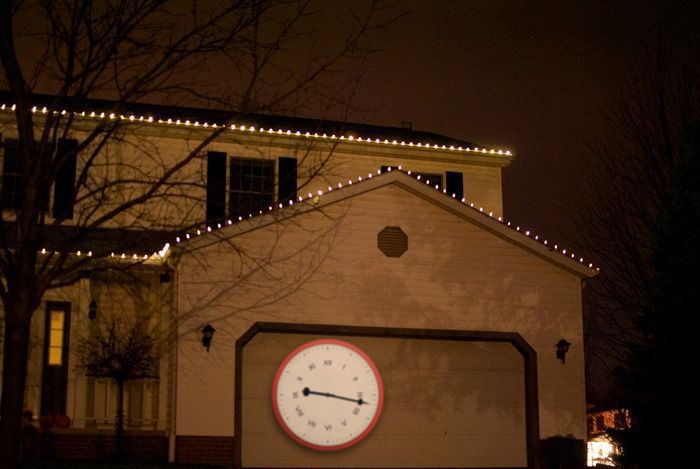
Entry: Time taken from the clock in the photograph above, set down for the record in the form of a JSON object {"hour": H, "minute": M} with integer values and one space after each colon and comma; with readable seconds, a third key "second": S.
{"hour": 9, "minute": 17}
